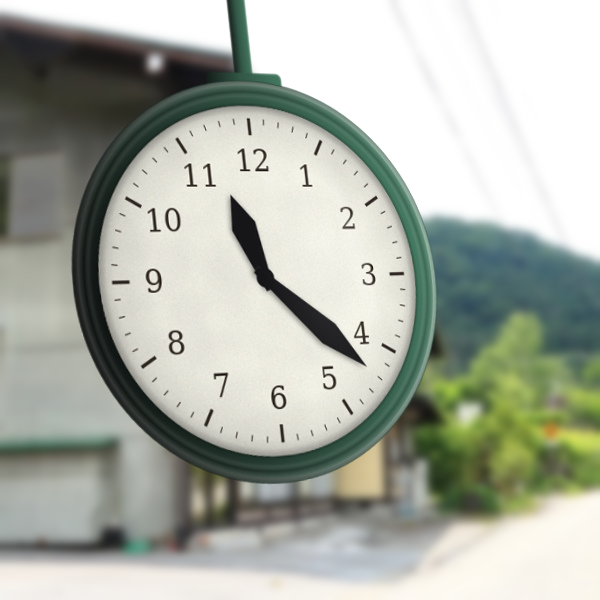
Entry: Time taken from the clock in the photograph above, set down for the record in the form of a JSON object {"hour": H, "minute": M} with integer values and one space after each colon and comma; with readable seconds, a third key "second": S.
{"hour": 11, "minute": 22}
